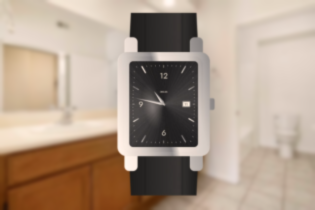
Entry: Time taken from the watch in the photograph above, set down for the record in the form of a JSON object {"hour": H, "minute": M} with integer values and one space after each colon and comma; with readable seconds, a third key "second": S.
{"hour": 10, "minute": 47}
